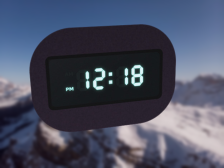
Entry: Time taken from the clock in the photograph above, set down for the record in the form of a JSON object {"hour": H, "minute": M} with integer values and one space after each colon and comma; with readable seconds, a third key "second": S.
{"hour": 12, "minute": 18}
